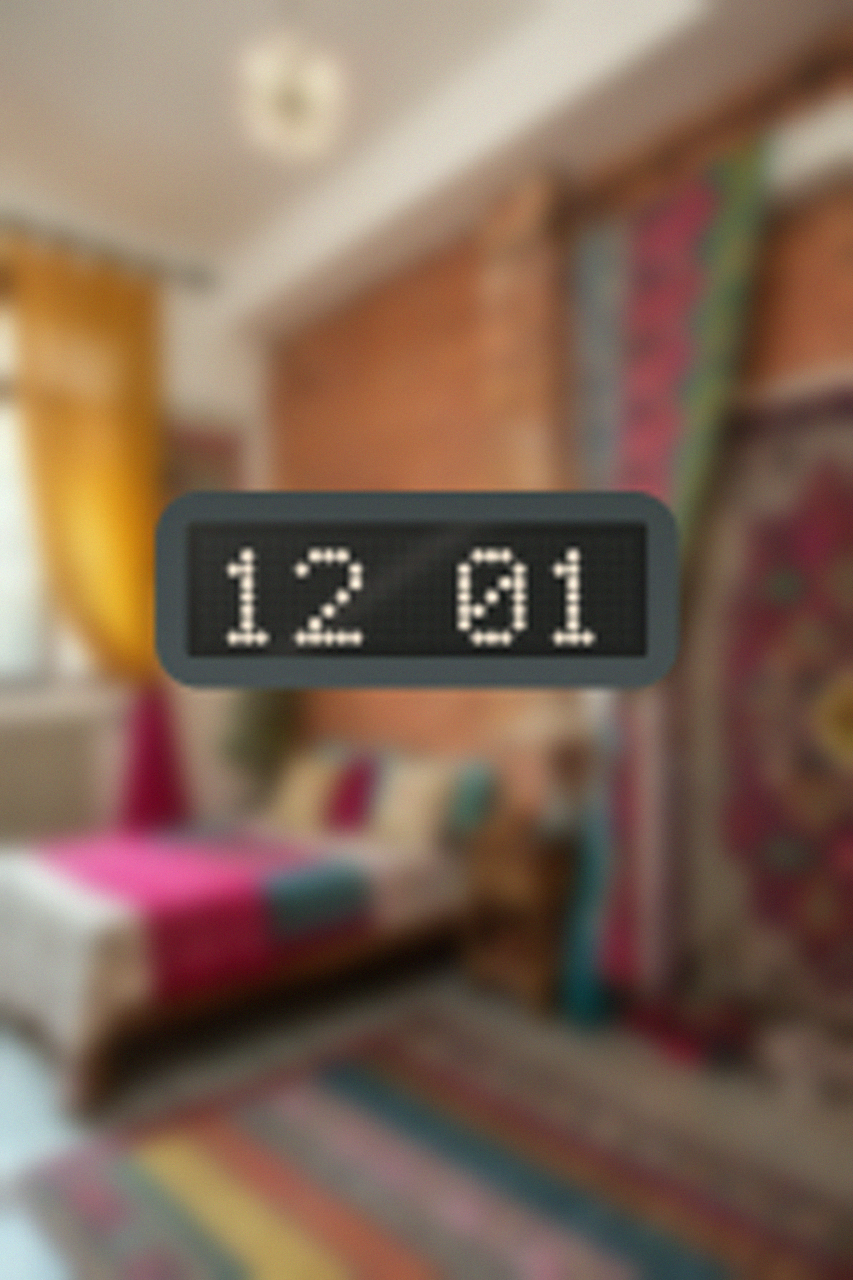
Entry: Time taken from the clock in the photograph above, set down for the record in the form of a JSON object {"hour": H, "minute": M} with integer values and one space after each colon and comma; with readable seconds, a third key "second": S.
{"hour": 12, "minute": 1}
